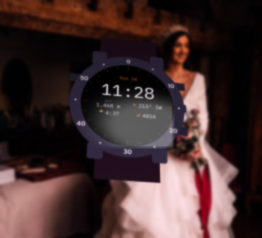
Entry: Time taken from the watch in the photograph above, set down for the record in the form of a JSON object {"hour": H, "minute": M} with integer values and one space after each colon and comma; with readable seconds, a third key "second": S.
{"hour": 11, "minute": 28}
